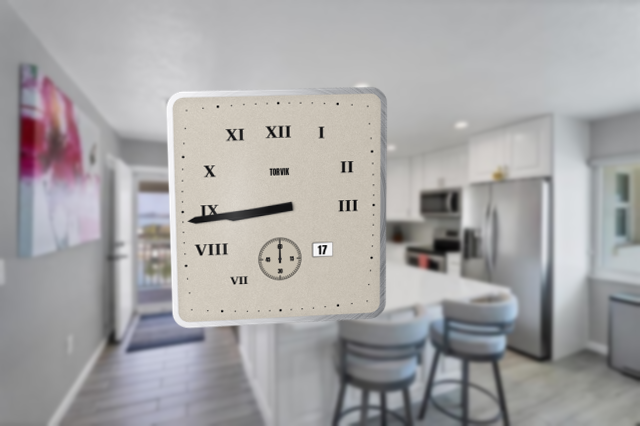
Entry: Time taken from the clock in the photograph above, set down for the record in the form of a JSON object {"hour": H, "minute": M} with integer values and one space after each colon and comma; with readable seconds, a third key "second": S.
{"hour": 8, "minute": 44}
